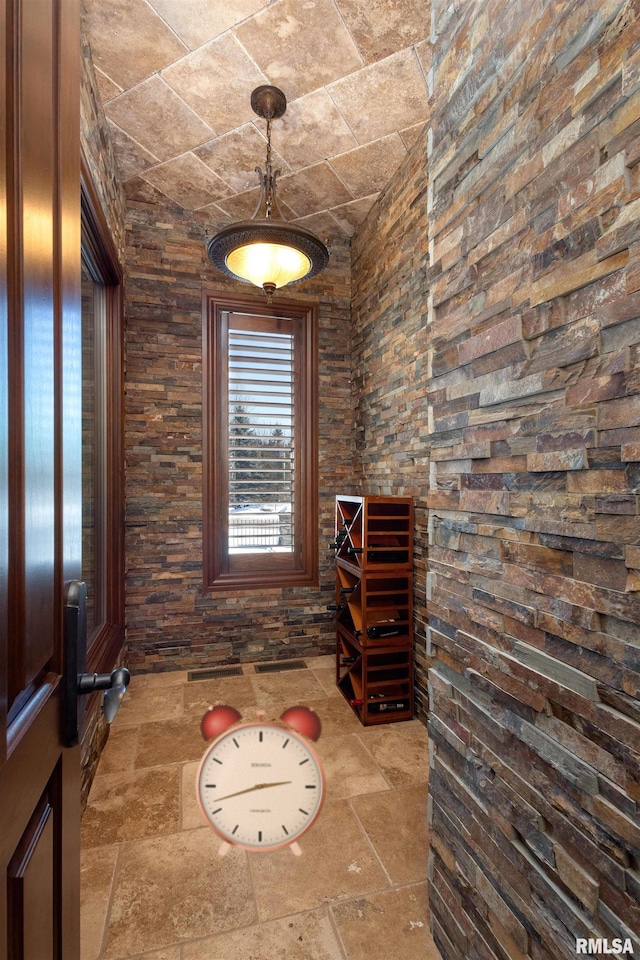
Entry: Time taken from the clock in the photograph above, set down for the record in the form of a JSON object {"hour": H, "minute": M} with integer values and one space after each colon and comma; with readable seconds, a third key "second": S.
{"hour": 2, "minute": 42}
